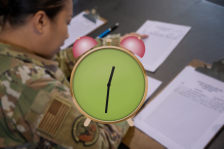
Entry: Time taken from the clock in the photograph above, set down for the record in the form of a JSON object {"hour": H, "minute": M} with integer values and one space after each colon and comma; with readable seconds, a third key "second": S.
{"hour": 12, "minute": 31}
